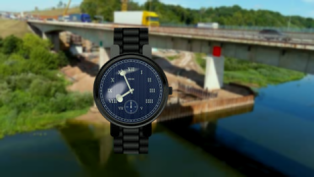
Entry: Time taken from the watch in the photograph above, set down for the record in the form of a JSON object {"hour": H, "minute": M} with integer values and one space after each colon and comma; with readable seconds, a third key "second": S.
{"hour": 7, "minute": 56}
